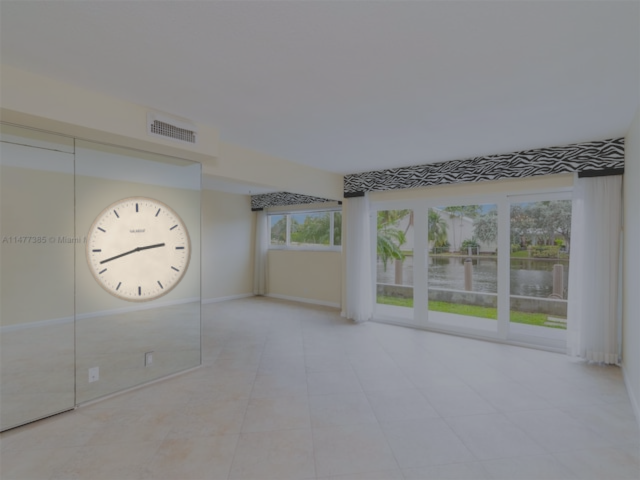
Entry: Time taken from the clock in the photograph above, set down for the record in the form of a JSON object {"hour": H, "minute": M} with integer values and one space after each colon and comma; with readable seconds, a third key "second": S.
{"hour": 2, "minute": 42}
